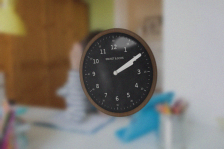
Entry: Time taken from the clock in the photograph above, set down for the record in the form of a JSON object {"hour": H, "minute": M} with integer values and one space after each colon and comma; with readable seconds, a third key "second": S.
{"hour": 2, "minute": 10}
